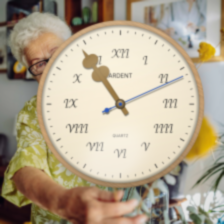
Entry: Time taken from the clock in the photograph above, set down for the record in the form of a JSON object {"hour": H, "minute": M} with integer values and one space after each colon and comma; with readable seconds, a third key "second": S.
{"hour": 10, "minute": 54, "second": 11}
